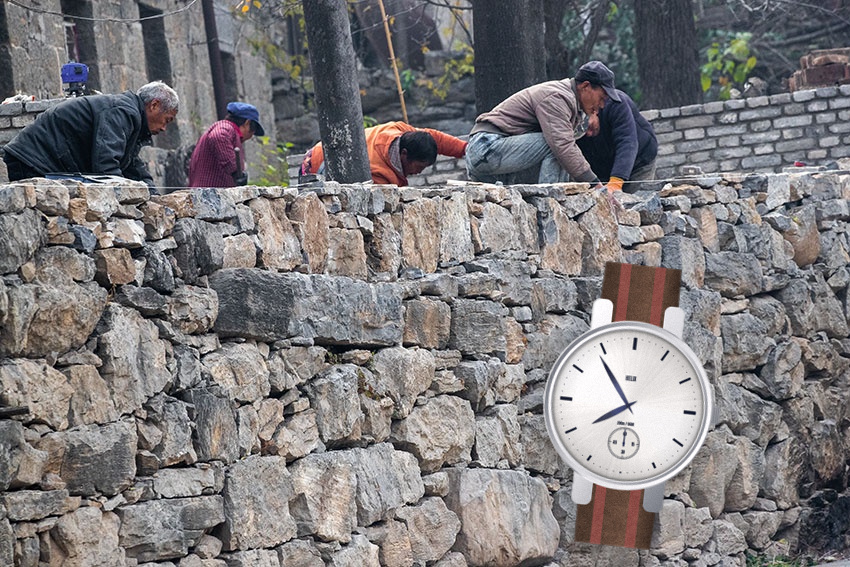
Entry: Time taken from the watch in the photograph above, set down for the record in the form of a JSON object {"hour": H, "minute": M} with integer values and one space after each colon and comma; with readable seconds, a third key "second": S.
{"hour": 7, "minute": 54}
